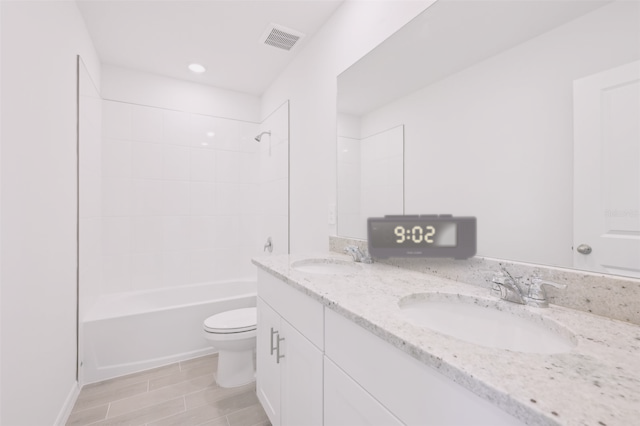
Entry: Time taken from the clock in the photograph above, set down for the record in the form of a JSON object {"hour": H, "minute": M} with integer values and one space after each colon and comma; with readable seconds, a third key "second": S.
{"hour": 9, "minute": 2}
